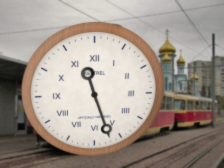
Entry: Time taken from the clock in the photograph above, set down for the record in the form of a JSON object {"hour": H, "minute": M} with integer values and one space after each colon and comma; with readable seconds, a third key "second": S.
{"hour": 11, "minute": 27}
